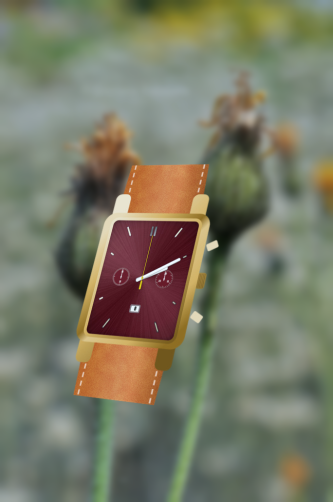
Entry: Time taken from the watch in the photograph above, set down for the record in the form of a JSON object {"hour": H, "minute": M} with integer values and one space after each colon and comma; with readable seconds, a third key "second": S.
{"hour": 2, "minute": 10}
